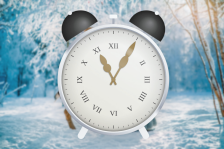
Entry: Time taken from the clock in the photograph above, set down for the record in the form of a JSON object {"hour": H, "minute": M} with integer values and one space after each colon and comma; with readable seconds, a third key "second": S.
{"hour": 11, "minute": 5}
